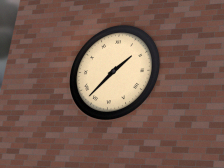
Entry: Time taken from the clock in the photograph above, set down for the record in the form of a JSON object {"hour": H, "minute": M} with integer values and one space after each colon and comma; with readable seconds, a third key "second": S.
{"hour": 1, "minute": 37}
